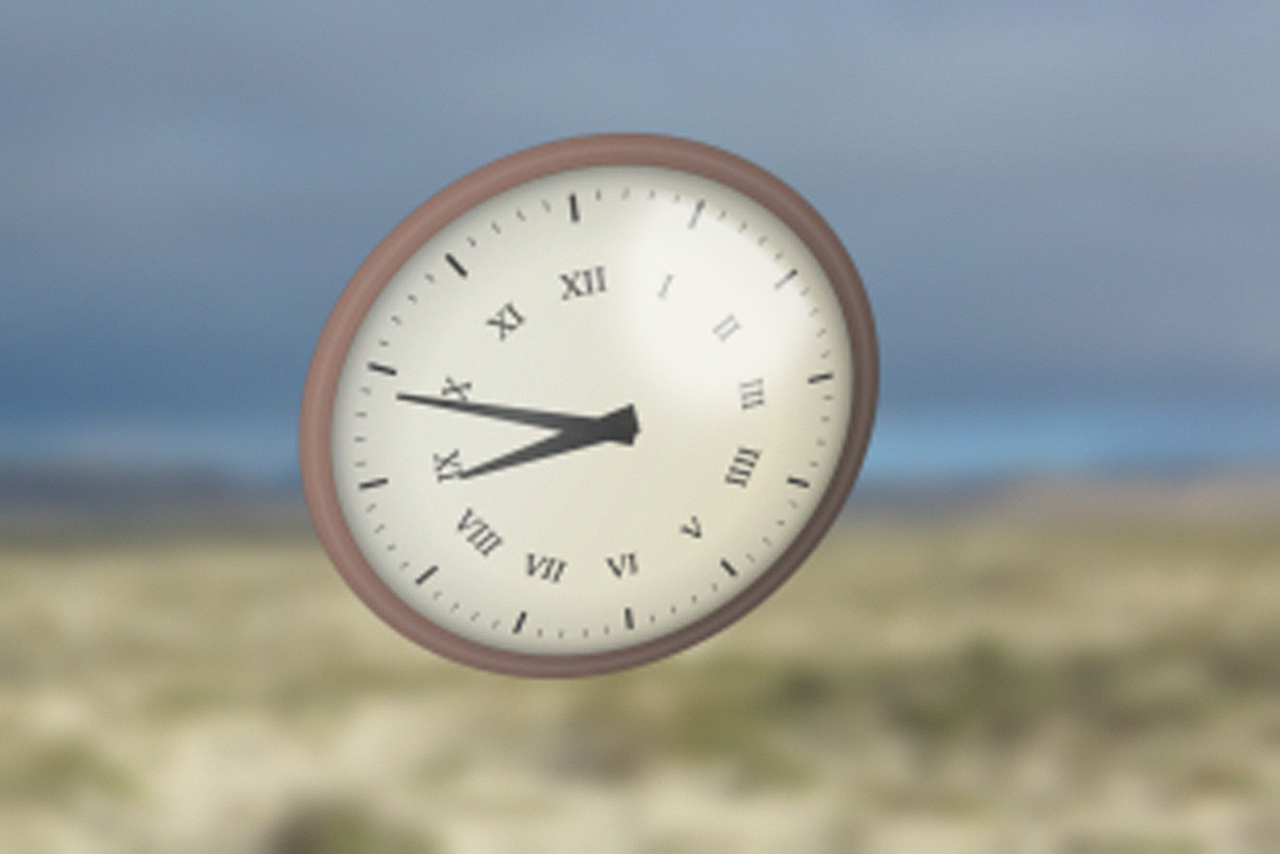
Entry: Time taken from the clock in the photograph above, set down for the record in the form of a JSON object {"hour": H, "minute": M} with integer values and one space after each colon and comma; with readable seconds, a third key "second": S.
{"hour": 8, "minute": 49}
